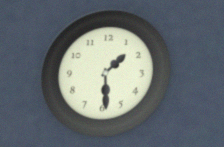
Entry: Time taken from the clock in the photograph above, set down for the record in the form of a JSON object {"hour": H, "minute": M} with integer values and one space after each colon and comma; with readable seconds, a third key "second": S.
{"hour": 1, "minute": 29}
